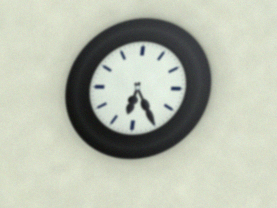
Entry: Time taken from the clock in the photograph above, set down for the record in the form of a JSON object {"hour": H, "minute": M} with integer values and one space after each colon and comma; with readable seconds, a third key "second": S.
{"hour": 6, "minute": 25}
